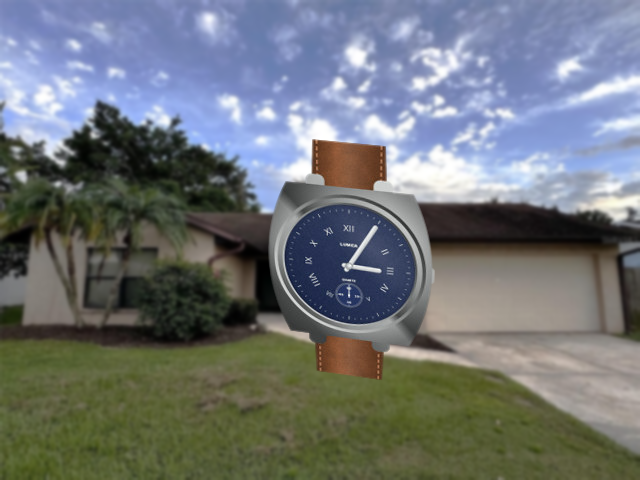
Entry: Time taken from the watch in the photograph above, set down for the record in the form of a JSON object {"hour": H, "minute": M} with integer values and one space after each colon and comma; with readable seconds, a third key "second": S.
{"hour": 3, "minute": 5}
